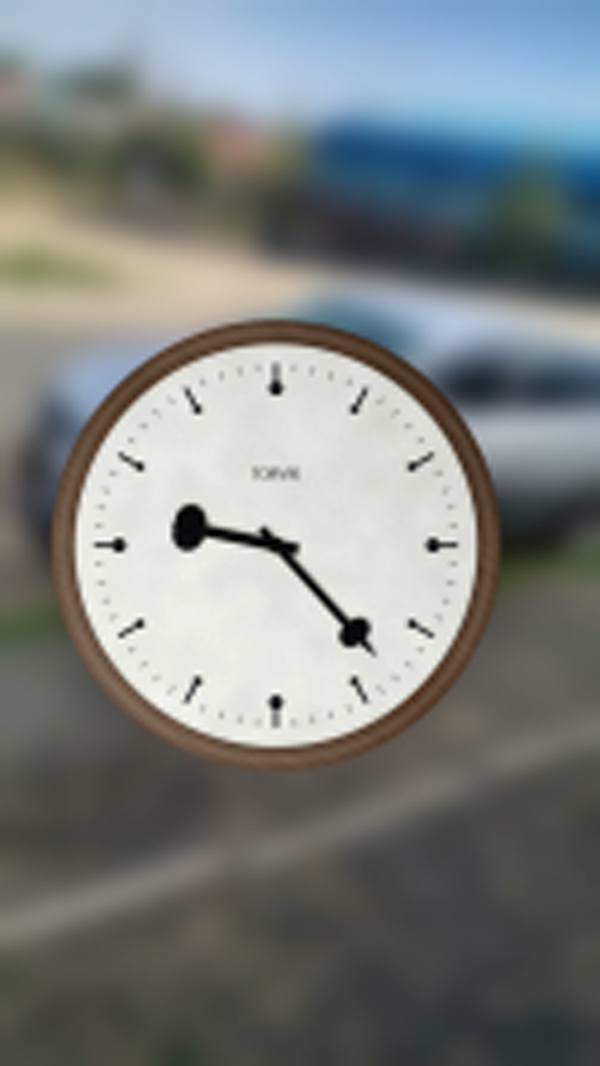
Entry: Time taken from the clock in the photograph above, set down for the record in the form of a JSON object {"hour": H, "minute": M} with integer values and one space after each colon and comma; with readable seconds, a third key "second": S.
{"hour": 9, "minute": 23}
